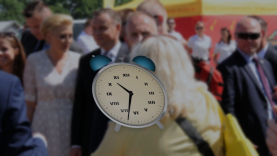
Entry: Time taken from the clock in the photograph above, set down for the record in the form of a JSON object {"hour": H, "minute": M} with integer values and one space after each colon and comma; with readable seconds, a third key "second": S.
{"hour": 10, "minute": 33}
